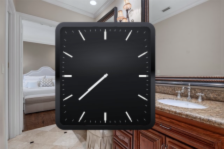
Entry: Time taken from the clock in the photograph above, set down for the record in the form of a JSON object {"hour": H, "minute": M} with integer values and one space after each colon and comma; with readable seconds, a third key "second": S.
{"hour": 7, "minute": 38}
